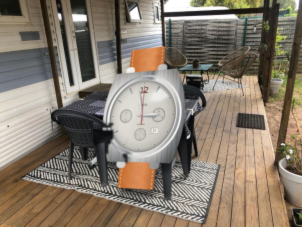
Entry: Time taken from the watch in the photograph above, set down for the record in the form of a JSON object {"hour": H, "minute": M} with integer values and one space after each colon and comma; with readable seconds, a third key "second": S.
{"hour": 2, "minute": 58}
